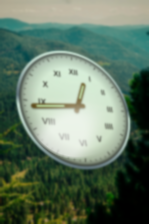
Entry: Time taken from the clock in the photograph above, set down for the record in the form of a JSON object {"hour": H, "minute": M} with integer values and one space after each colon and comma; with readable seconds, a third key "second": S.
{"hour": 12, "minute": 44}
